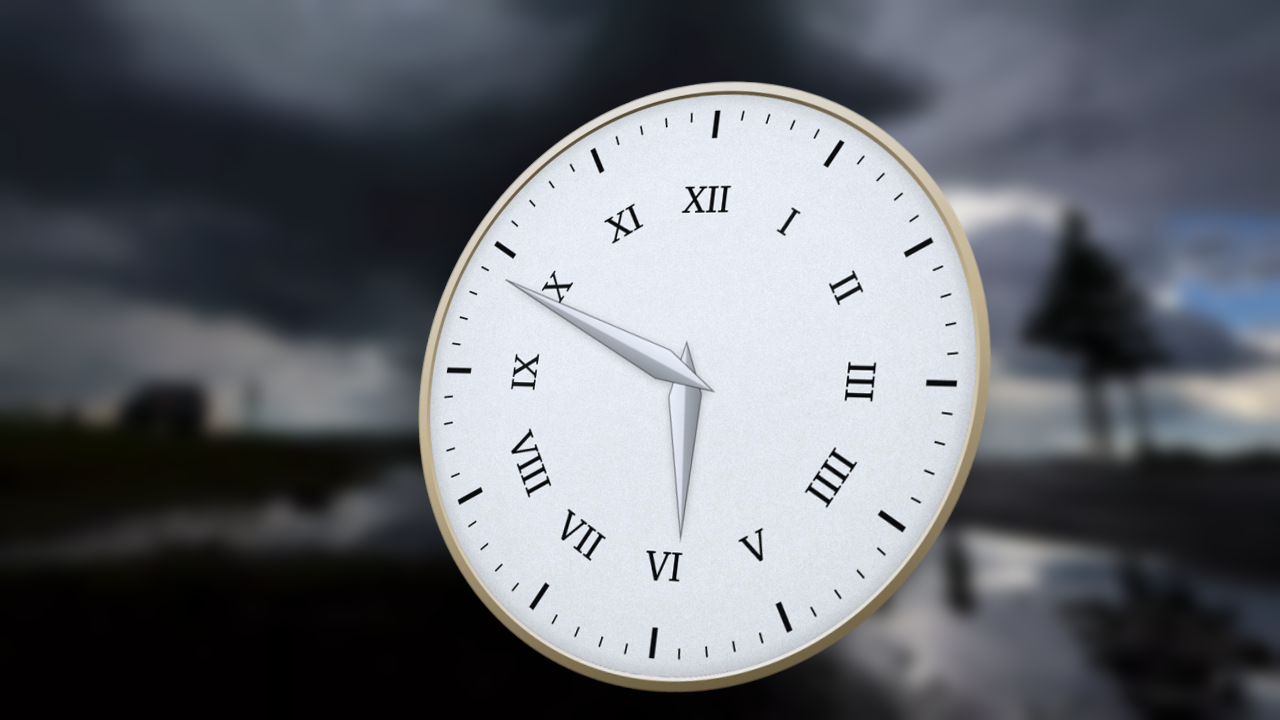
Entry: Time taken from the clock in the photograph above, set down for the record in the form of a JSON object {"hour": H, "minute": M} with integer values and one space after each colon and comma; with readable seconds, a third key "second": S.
{"hour": 5, "minute": 49}
